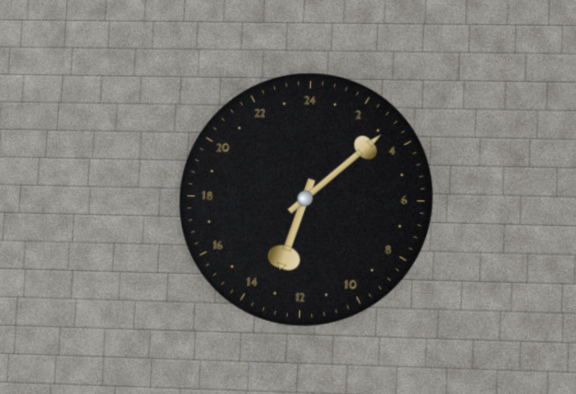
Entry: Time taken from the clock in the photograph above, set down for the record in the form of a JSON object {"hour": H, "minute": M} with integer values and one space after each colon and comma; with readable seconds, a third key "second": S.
{"hour": 13, "minute": 8}
